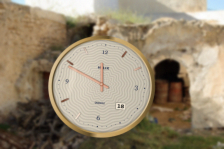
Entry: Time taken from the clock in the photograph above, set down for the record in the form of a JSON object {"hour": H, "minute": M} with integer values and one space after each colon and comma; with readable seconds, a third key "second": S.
{"hour": 11, "minute": 49}
